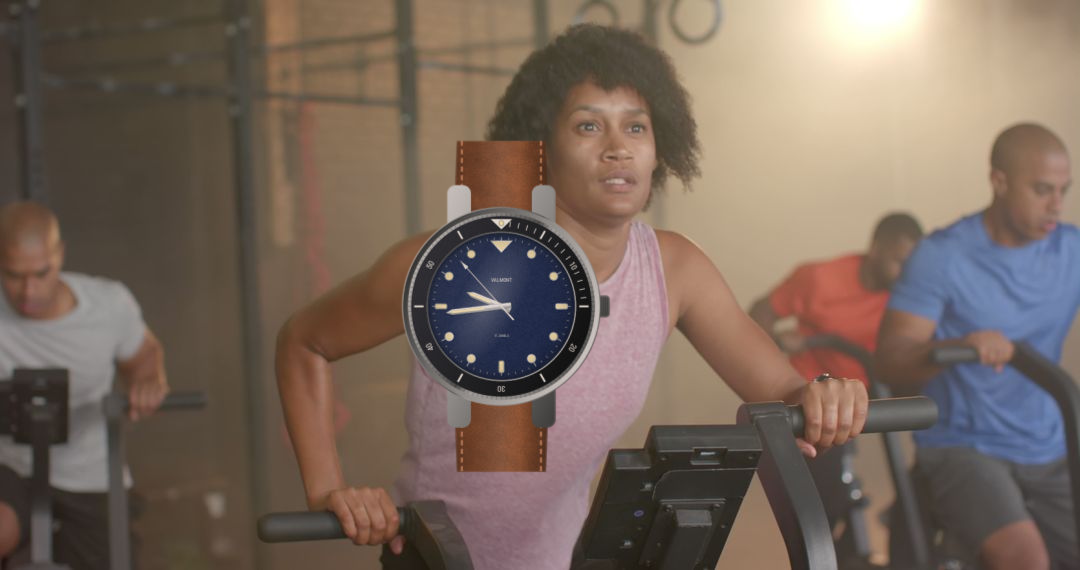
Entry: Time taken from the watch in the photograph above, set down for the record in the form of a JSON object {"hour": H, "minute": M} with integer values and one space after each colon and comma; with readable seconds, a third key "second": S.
{"hour": 9, "minute": 43, "second": 53}
